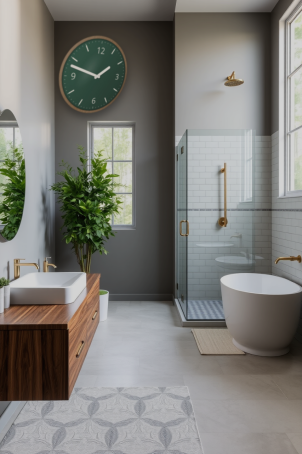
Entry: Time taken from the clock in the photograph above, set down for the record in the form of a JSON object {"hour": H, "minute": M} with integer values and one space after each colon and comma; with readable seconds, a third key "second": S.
{"hour": 1, "minute": 48}
